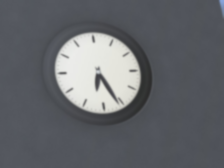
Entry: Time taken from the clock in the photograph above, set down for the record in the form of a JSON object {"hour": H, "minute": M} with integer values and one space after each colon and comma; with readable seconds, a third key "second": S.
{"hour": 6, "minute": 26}
